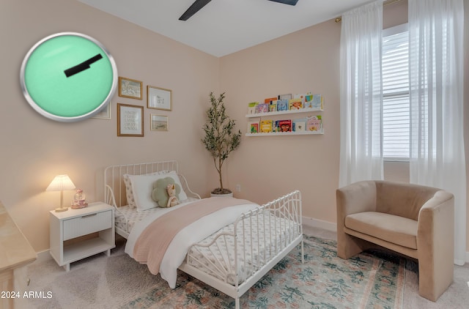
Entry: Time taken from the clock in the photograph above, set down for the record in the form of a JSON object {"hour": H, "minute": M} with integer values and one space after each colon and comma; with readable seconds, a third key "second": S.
{"hour": 2, "minute": 10}
